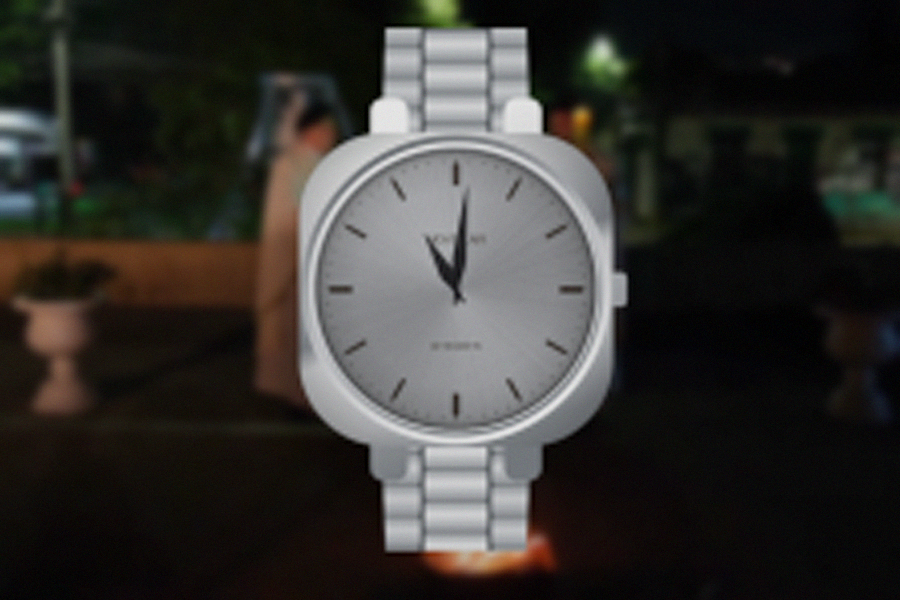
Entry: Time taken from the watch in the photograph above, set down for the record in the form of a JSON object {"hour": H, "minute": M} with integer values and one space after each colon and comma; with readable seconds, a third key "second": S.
{"hour": 11, "minute": 1}
